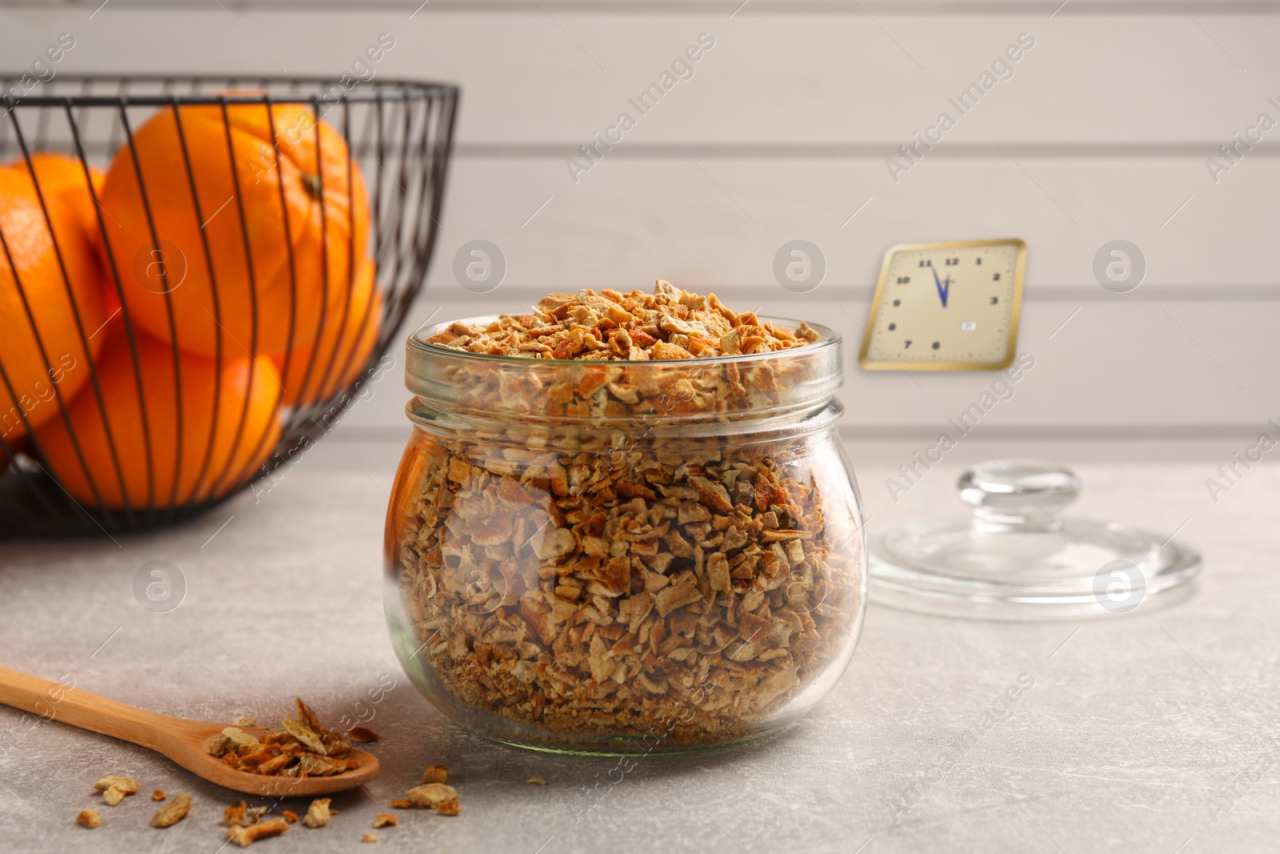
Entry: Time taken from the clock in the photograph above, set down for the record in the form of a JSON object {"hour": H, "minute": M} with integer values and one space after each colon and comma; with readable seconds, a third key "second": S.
{"hour": 11, "minute": 56}
